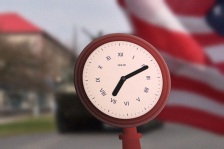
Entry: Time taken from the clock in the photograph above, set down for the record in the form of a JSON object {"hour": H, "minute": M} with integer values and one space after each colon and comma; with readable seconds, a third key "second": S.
{"hour": 7, "minute": 11}
